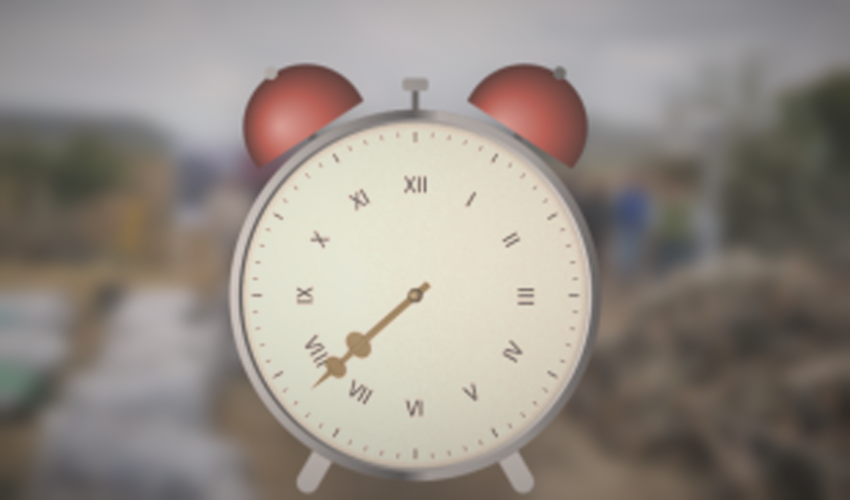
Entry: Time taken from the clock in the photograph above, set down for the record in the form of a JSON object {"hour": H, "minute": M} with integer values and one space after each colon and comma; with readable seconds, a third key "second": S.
{"hour": 7, "minute": 38}
